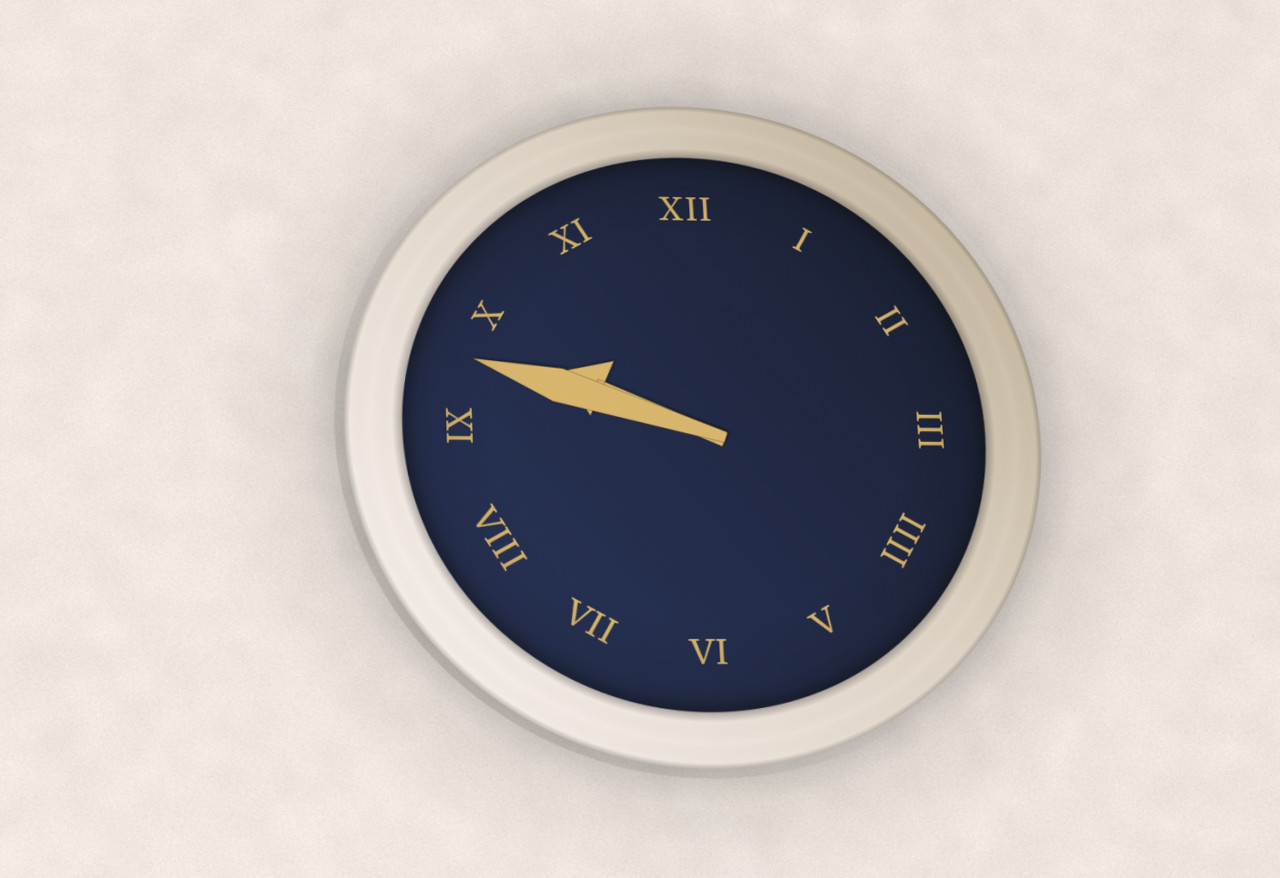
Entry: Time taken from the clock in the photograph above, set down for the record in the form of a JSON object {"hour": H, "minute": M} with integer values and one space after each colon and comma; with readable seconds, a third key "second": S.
{"hour": 9, "minute": 48}
